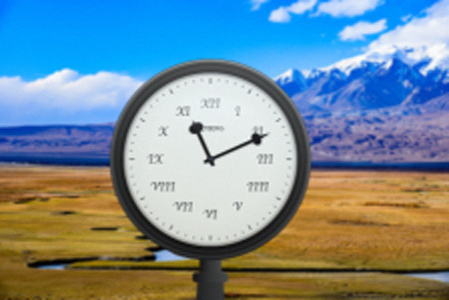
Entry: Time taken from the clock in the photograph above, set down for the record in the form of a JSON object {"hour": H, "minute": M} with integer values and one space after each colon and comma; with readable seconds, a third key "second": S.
{"hour": 11, "minute": 11}
